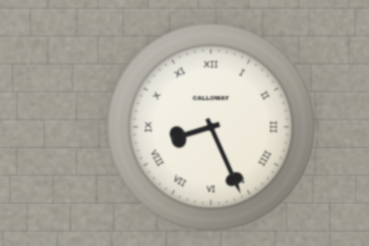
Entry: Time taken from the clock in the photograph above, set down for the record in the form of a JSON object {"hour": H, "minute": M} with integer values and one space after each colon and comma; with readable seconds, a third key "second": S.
{"hour": 8, "minute": 26}
